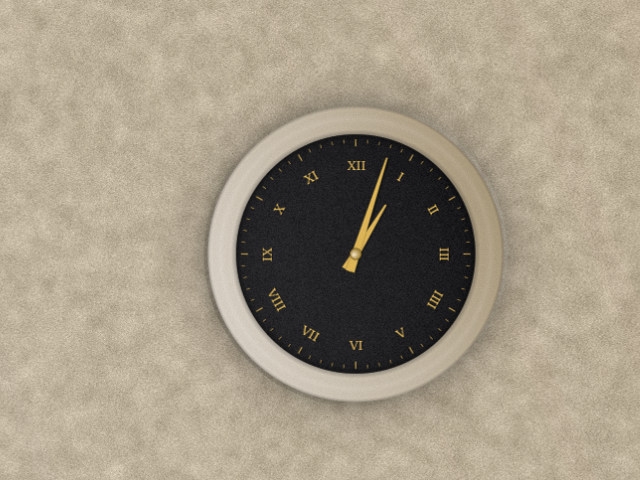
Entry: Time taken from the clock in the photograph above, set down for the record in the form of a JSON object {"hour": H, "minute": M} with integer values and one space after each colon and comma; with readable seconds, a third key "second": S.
{"hour": 1, "minute": 3}
